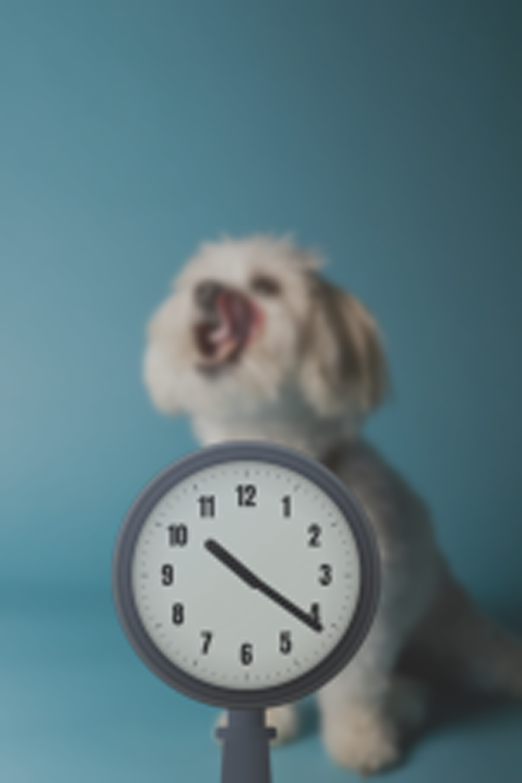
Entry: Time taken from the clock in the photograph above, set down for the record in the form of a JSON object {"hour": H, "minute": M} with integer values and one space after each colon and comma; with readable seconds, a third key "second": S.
{"hour": 10, "minute": 21}
